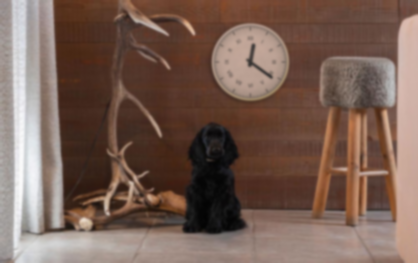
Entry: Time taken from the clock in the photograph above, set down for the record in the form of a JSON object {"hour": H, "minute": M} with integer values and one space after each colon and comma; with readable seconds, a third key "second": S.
{"hour": 12, "minute": 21}
